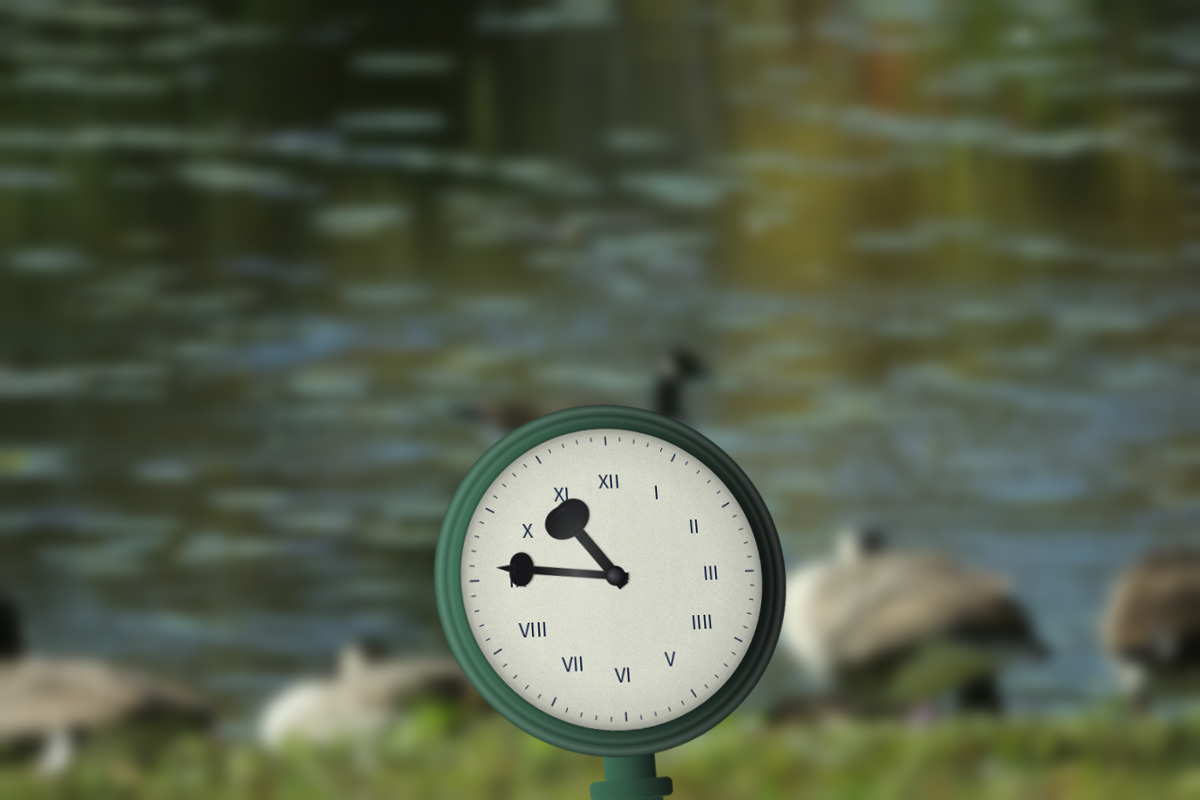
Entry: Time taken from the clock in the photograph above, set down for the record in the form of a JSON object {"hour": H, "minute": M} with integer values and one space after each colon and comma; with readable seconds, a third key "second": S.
{"hour": 10, "minute": 46}
